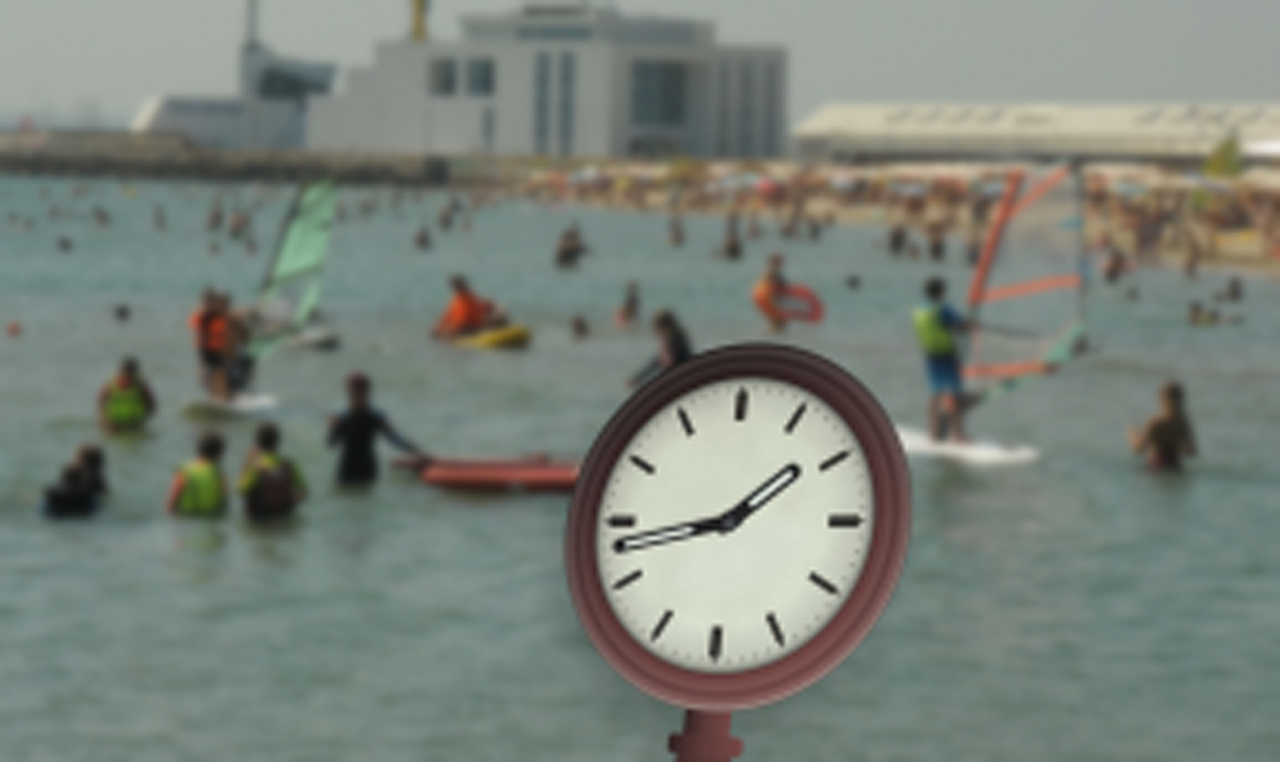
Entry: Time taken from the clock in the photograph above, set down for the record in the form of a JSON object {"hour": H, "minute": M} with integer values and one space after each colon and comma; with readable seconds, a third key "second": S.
{"hour": 1, "minute": 43}
